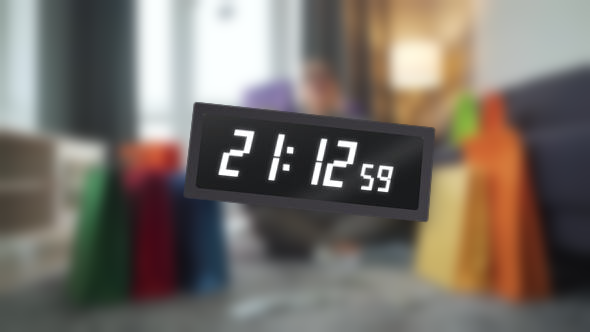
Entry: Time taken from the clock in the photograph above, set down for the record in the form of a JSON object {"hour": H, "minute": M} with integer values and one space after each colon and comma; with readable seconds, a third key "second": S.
{"hour": 21, "minute": 12, "second": 59}
